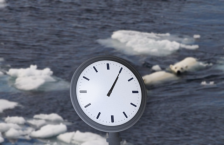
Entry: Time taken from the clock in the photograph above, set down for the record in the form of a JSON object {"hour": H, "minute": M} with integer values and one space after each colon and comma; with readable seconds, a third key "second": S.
{"hour": 1, "minute": 5}
